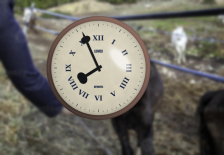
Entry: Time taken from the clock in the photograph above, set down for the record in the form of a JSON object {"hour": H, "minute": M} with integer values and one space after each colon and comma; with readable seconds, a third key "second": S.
{"hour": 7, "minute": 56}
